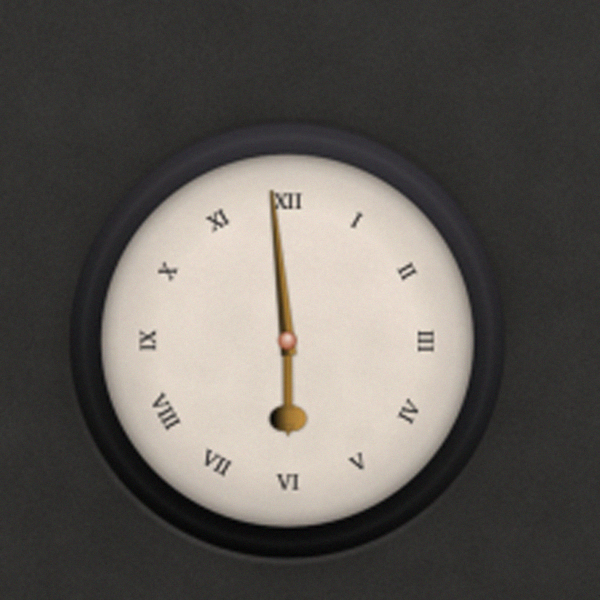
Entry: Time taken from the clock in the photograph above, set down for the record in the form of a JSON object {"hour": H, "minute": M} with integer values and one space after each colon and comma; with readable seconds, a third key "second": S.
{"hour": 5, "minute": 59}
